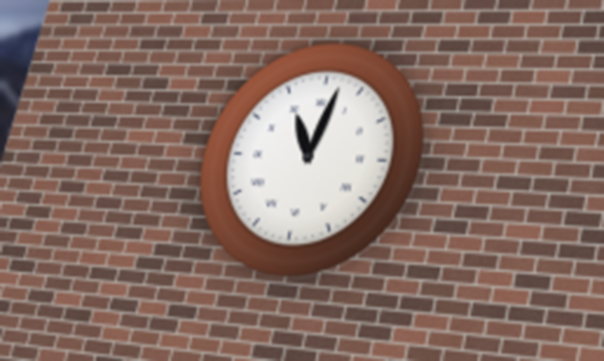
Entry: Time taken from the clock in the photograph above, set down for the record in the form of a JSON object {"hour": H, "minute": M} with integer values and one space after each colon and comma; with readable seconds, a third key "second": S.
{"hour": 11, "minute": 2}
